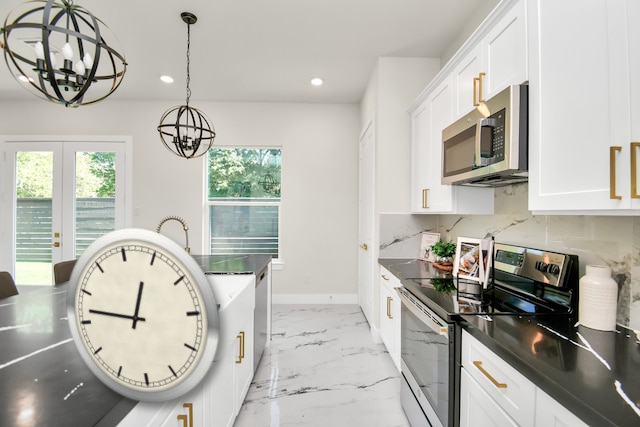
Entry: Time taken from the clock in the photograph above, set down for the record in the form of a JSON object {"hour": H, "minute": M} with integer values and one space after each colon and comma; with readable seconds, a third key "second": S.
{"hour": 12, "minute": 47}
